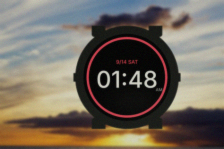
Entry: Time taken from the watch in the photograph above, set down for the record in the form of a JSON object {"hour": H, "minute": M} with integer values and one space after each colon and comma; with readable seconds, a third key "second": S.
{"hour": 1, "minute": 48}
